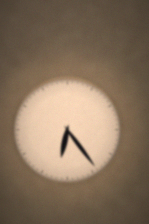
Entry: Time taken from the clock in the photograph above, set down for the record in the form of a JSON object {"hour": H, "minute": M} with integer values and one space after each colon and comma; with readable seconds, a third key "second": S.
{"hour": 6, "minute": 24}
